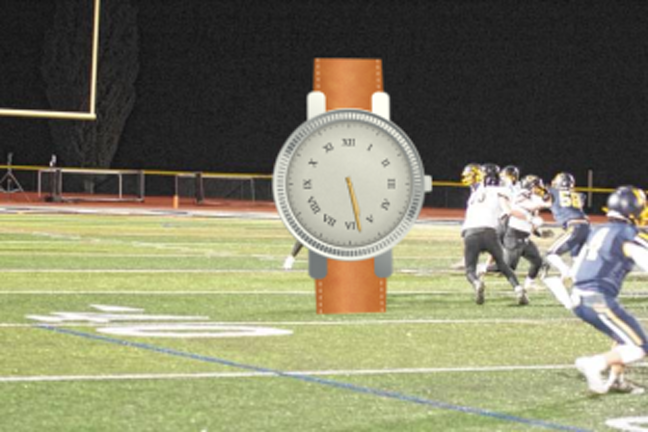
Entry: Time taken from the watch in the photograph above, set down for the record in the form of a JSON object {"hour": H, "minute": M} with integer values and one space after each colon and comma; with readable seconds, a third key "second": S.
{"hour": 5, "minute": 28}
